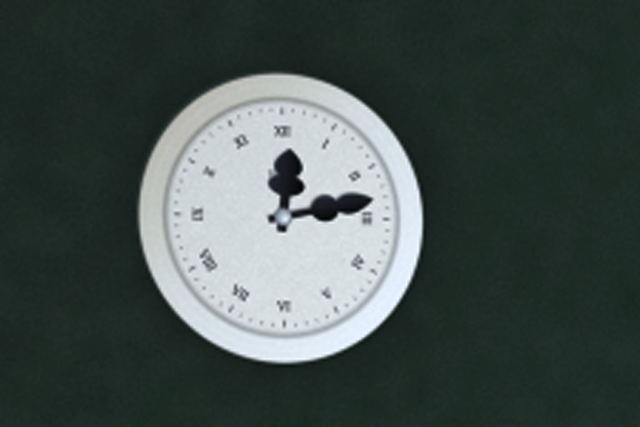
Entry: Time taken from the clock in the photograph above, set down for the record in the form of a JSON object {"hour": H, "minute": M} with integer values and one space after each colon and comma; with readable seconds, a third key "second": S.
{"hour": 12, "minute": 13}
